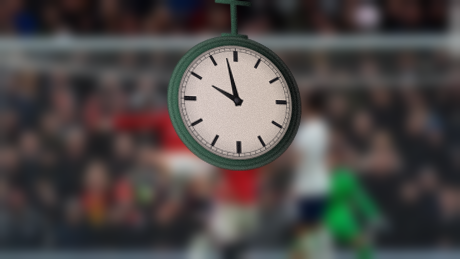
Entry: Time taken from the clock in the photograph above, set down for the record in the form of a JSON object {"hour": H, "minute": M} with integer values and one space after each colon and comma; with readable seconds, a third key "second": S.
{"hour": 9, "minute": 58}
